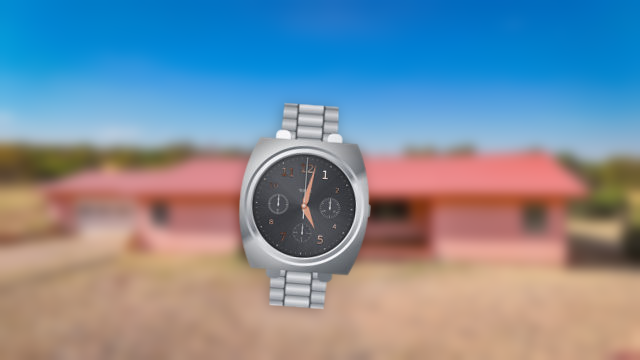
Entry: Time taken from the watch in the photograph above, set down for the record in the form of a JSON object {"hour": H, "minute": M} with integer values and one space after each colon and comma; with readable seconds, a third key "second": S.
{"hour": 5, "minute": 2}
